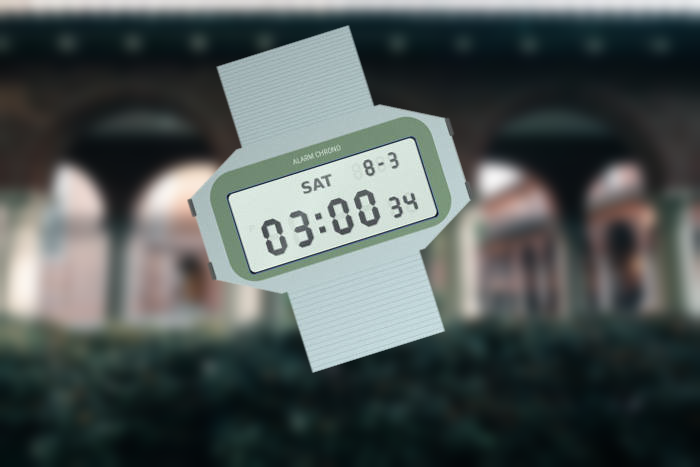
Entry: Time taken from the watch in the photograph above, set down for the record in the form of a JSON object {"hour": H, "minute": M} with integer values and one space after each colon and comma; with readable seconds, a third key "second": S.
{"hour": 3, "minute": 0, "second": 34}
